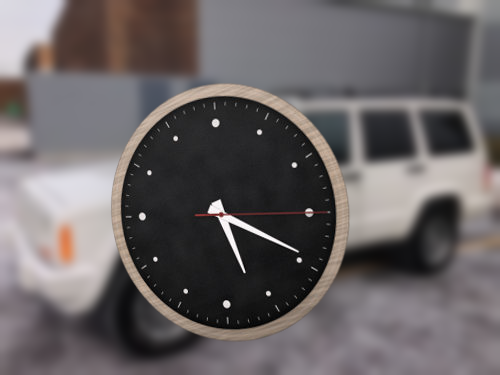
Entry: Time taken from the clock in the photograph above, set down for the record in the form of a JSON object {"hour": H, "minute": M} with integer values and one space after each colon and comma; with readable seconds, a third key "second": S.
{"hour": 5, "minute": 19, "second": 15}
